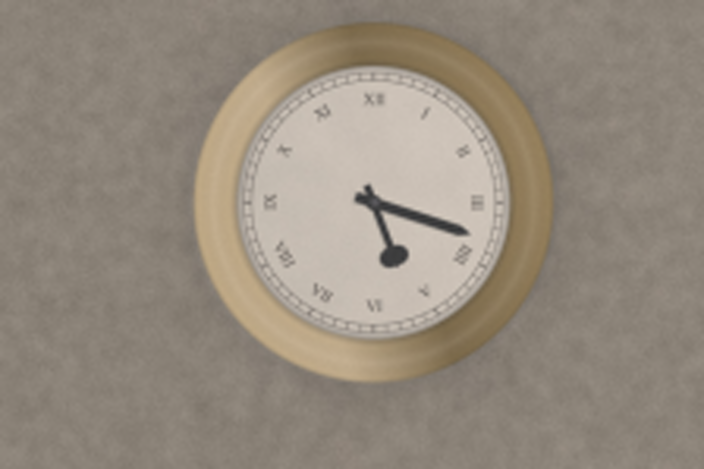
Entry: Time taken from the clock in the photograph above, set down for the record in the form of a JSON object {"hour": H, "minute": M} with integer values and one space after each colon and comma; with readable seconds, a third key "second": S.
{"hour": 5, "minute": 18}
